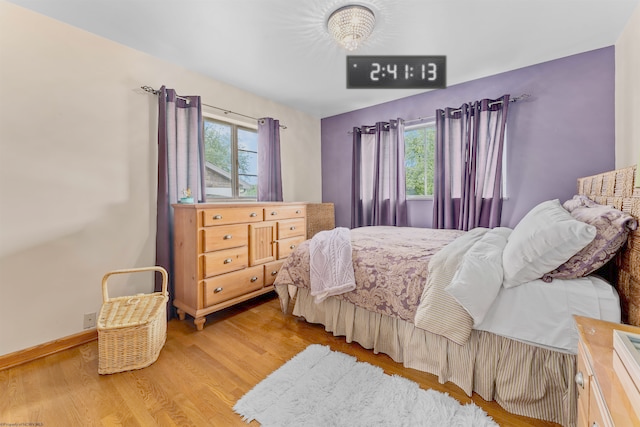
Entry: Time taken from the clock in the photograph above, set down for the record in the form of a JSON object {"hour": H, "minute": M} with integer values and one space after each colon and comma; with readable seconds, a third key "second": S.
{"hour": 2, "minute": 41, "second": 13}
